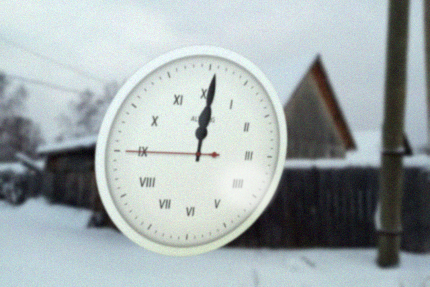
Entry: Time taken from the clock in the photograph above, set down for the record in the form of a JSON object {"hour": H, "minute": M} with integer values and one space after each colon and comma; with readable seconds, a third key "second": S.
{"hour": 12, "minute": 0, "second": 45}
